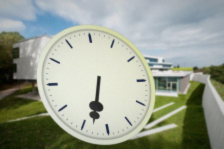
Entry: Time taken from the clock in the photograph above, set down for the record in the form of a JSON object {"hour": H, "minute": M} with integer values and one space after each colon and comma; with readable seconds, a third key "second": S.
{"hour": 6, "minute": 33}
